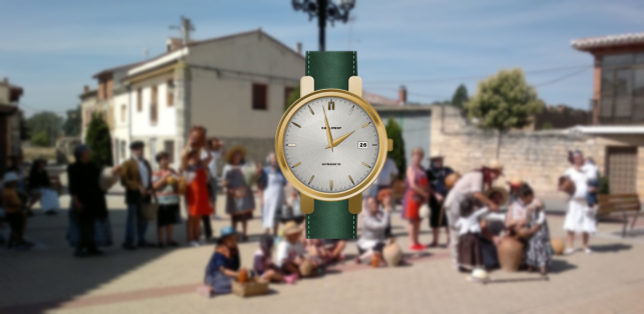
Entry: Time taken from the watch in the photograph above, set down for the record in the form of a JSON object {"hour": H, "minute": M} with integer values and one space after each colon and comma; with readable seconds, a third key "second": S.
{"hour": 1, "minute": 58}
